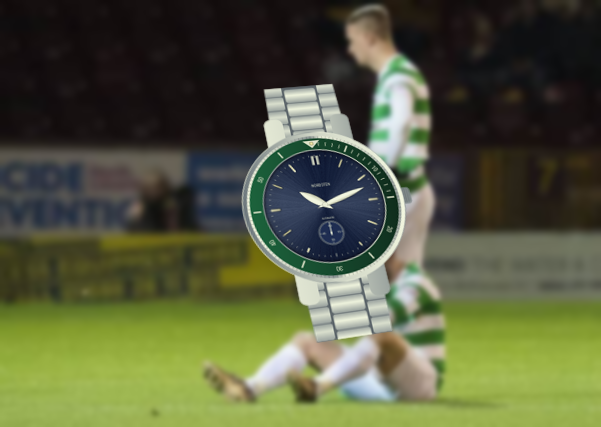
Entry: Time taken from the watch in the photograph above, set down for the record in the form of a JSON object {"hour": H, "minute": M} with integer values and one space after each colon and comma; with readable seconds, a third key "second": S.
{"hour": 10, "minute": 12}
